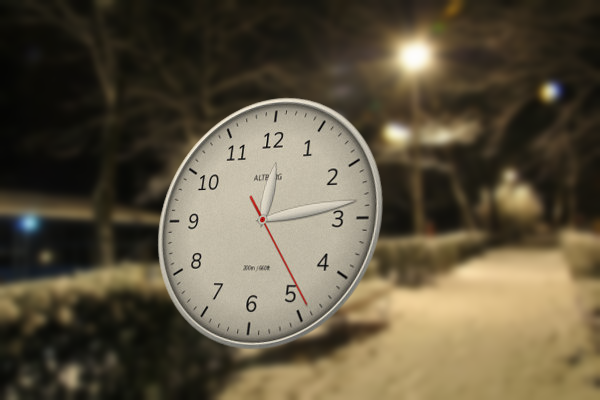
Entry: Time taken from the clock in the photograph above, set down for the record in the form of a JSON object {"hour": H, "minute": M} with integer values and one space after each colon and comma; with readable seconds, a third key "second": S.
{"hour": 12, "minute": 13, "second": 24}
